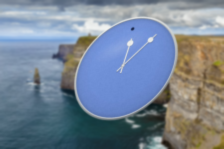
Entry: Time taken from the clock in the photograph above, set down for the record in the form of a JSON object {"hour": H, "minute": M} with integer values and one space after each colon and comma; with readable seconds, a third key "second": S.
{"hour": 12, "minute": 7}
